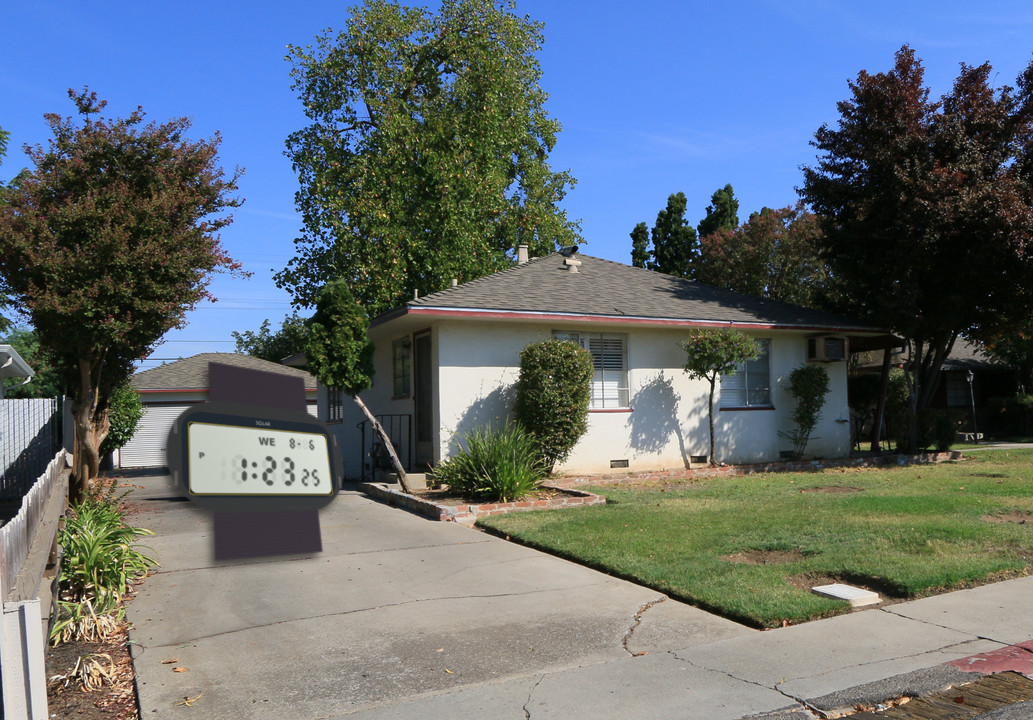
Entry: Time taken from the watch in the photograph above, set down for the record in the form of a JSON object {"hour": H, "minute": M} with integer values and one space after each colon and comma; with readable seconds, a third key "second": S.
{"hour": 1, "minute": 23, "second": 25}
